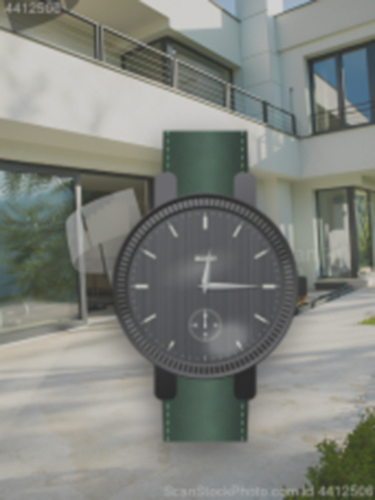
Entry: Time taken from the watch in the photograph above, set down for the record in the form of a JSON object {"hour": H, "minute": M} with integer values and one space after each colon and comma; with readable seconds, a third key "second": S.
{"hour": 12, "minute": 15}
